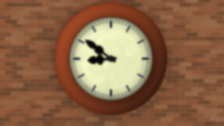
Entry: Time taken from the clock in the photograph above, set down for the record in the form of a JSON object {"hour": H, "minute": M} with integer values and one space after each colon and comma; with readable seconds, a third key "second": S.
{"hour": 8, "minute": 51}
